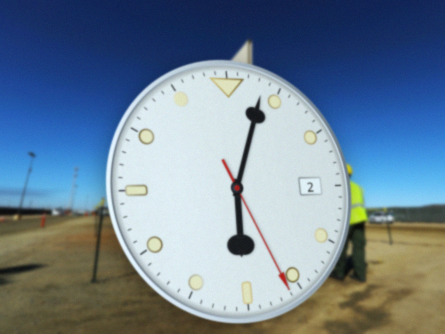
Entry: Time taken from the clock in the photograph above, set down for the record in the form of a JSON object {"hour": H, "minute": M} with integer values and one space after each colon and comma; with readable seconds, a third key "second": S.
{"hour": 6, "minute": 3, "second": 26}
